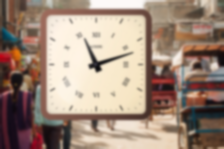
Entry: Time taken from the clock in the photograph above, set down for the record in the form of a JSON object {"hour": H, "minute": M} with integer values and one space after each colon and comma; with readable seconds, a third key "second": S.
{"hour": 11, "minute": 12}
